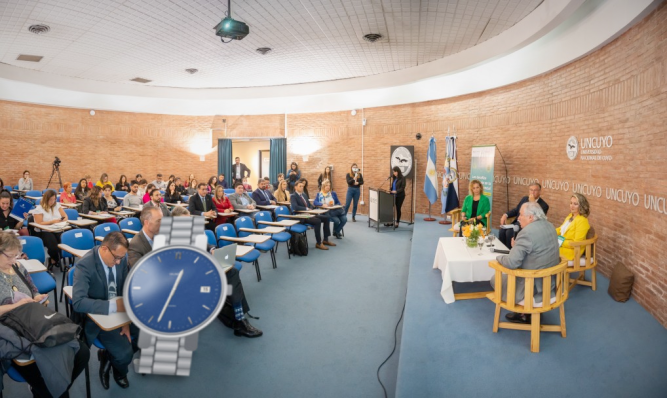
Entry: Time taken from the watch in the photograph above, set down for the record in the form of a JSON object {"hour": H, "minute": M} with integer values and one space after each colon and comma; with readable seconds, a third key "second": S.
{"hour": 12, "minute": 33}
